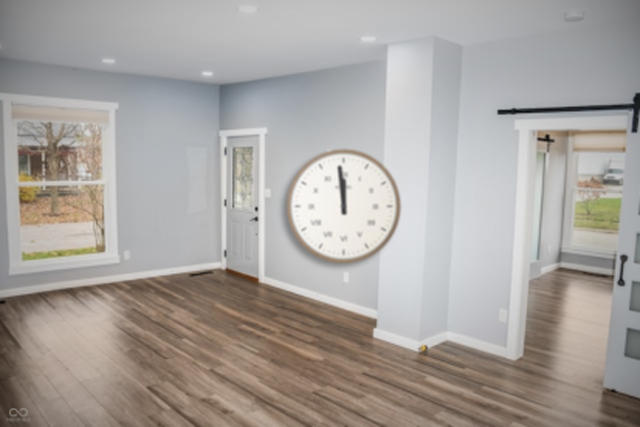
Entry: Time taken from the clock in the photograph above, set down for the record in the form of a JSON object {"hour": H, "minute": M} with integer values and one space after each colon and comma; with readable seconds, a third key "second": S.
{"hour": 11, "minute": 59}
